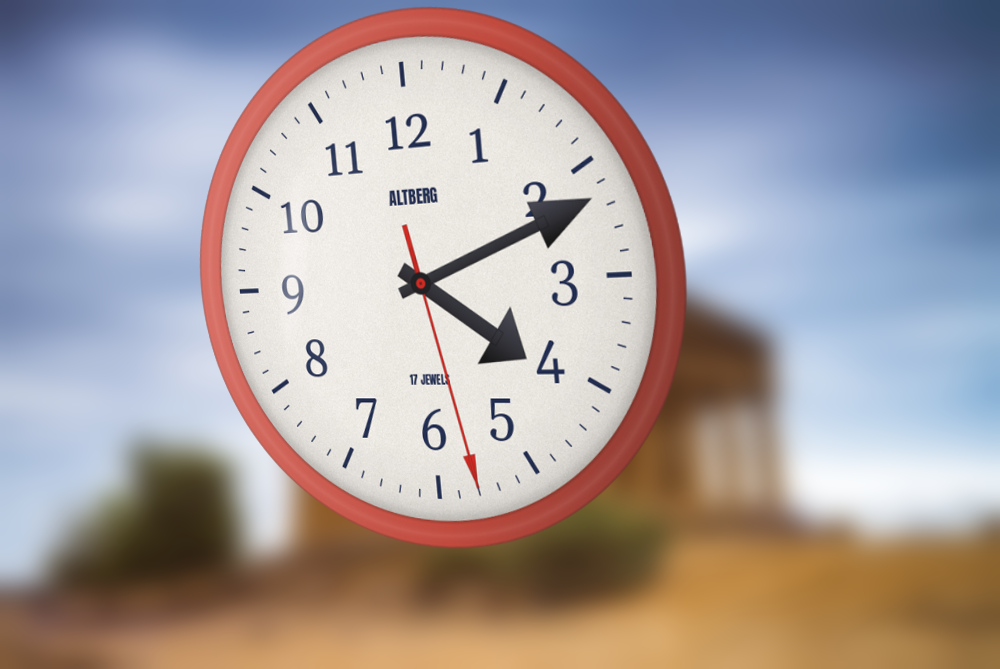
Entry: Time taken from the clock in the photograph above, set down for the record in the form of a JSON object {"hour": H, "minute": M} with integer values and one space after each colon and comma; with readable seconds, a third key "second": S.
{"hour": 4, "minute": 11, "second": 28}
